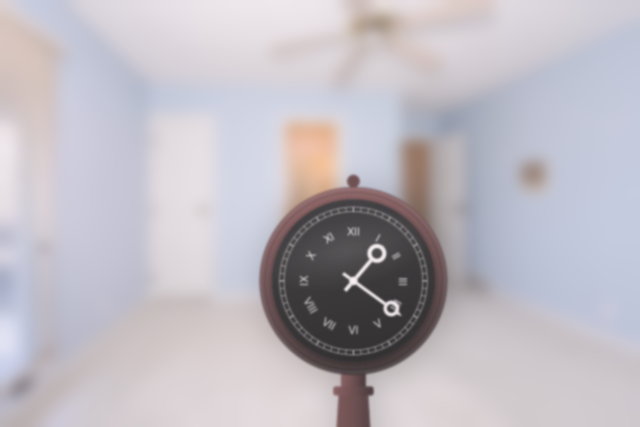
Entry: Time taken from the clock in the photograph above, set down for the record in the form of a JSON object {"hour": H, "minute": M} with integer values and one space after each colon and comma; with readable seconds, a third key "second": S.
{"hour": 1, "minute": 21}
